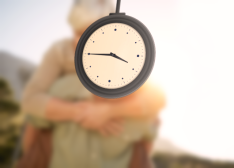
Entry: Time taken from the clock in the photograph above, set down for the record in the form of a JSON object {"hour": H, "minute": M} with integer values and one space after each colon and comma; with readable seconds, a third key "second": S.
{"hour": 3, "minute": 45}
